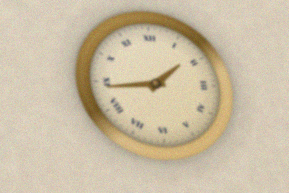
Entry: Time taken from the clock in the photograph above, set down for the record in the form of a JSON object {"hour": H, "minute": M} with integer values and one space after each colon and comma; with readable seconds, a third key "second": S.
{"hour": 1, "minute": 44}
